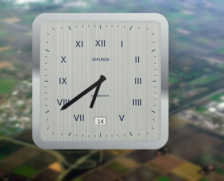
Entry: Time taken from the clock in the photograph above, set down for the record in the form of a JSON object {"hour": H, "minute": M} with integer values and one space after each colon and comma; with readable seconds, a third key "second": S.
{"hour": 6, "minute": 39}
